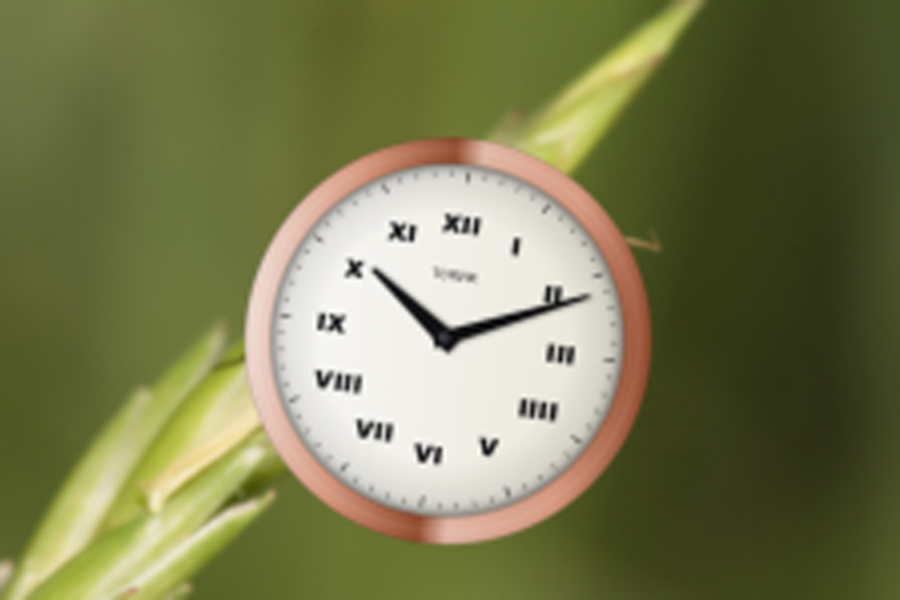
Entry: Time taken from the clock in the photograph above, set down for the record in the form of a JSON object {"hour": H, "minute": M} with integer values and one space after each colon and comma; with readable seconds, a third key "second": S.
{"hour": 10, "minute": 11}
